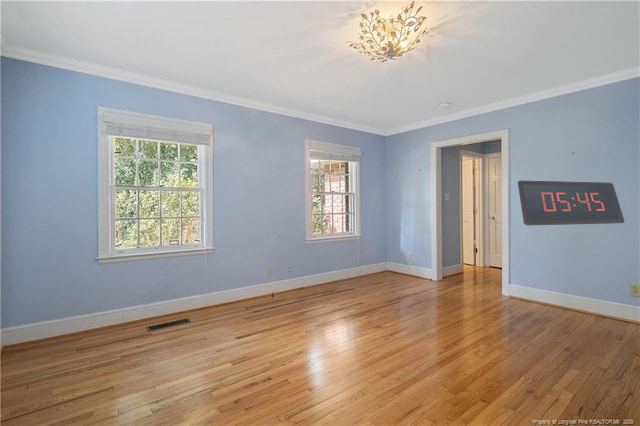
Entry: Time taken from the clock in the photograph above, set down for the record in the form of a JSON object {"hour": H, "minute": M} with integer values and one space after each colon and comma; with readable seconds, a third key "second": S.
{"hour": 5, "minute": 45}
